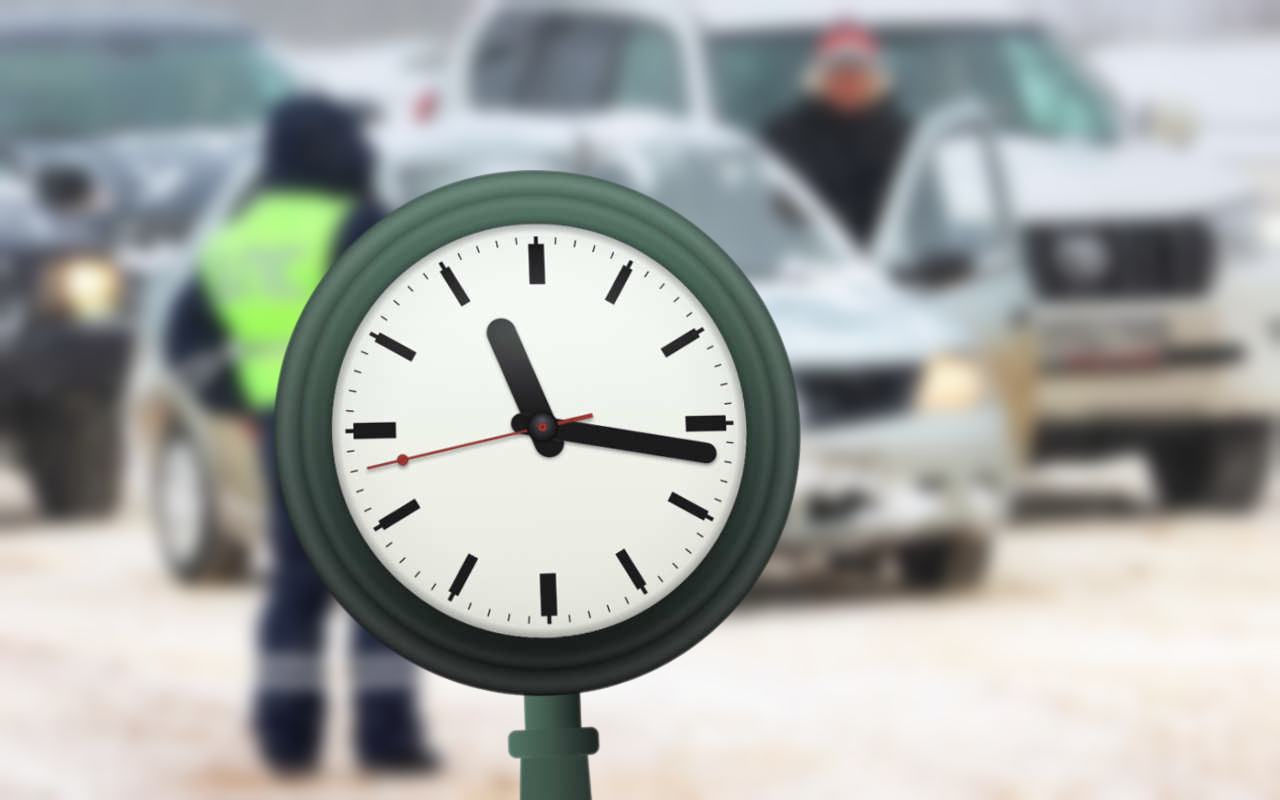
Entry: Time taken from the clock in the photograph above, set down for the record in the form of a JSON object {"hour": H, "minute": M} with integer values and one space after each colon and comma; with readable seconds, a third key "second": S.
{"hour": 11, "minute": 16, "second": 43}
